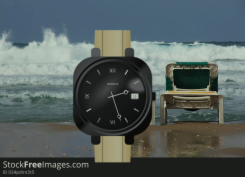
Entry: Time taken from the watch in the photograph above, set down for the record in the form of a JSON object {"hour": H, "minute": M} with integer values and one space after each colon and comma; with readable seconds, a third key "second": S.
{"hour": 2, "minute": 27}
